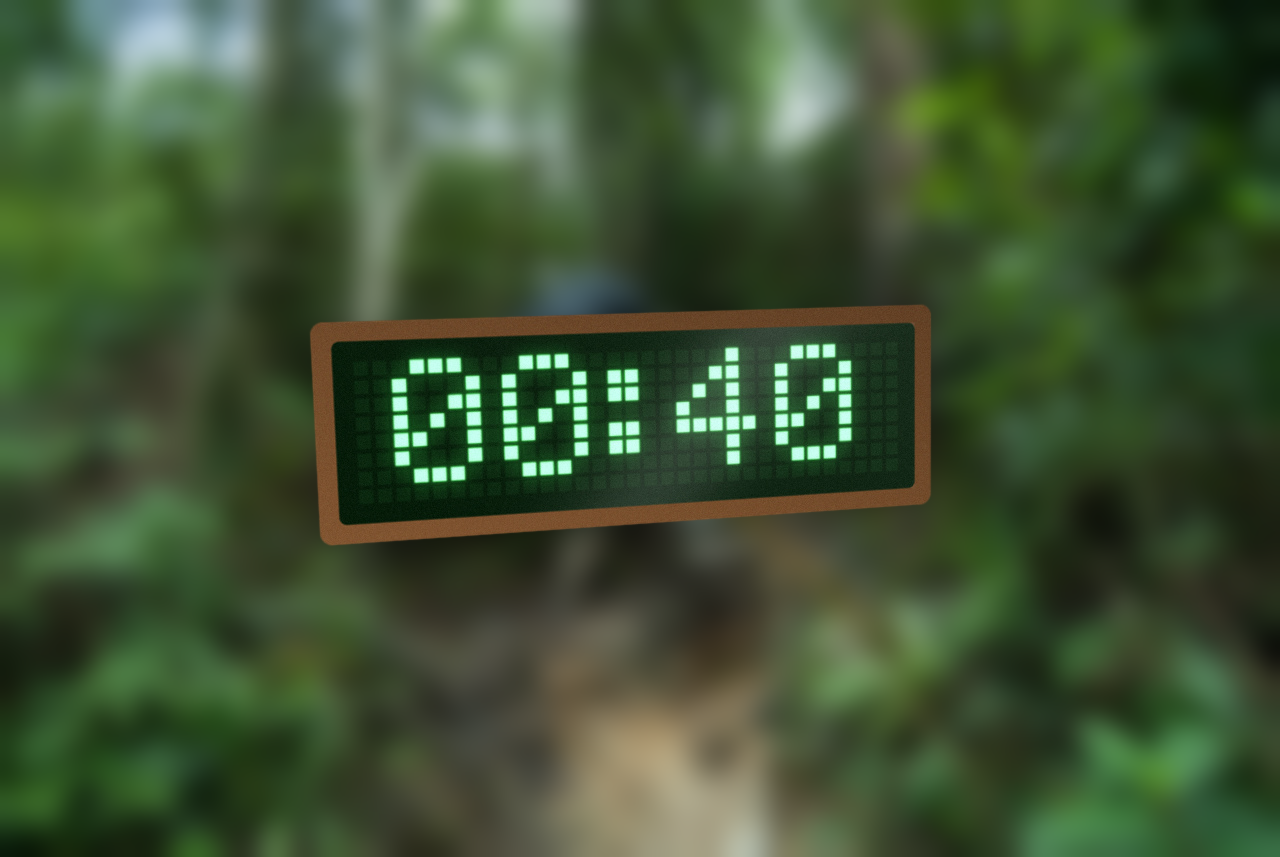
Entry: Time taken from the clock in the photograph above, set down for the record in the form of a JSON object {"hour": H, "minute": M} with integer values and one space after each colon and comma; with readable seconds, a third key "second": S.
{"hour": 0, "minute": 40}
